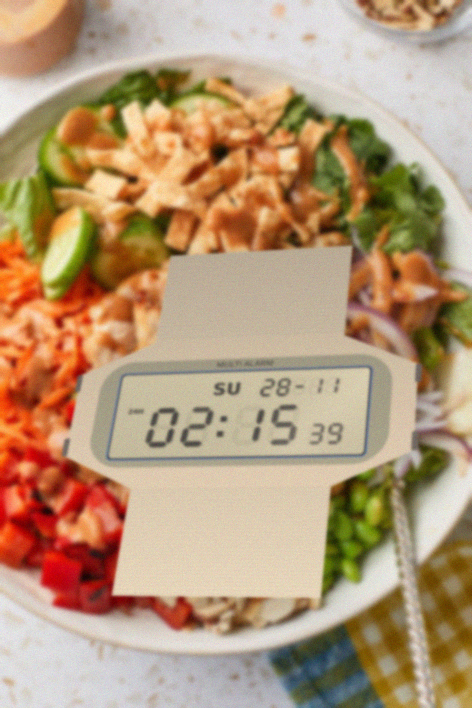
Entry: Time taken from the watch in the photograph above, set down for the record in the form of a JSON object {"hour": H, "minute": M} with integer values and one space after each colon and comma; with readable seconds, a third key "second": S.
{"hour": 2, "minute": 15, "second": 39}
